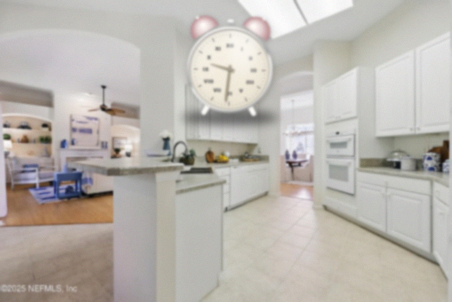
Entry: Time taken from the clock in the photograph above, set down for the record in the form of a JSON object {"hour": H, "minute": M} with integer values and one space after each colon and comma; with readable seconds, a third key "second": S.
{"hour": 9, "minute": 31}
